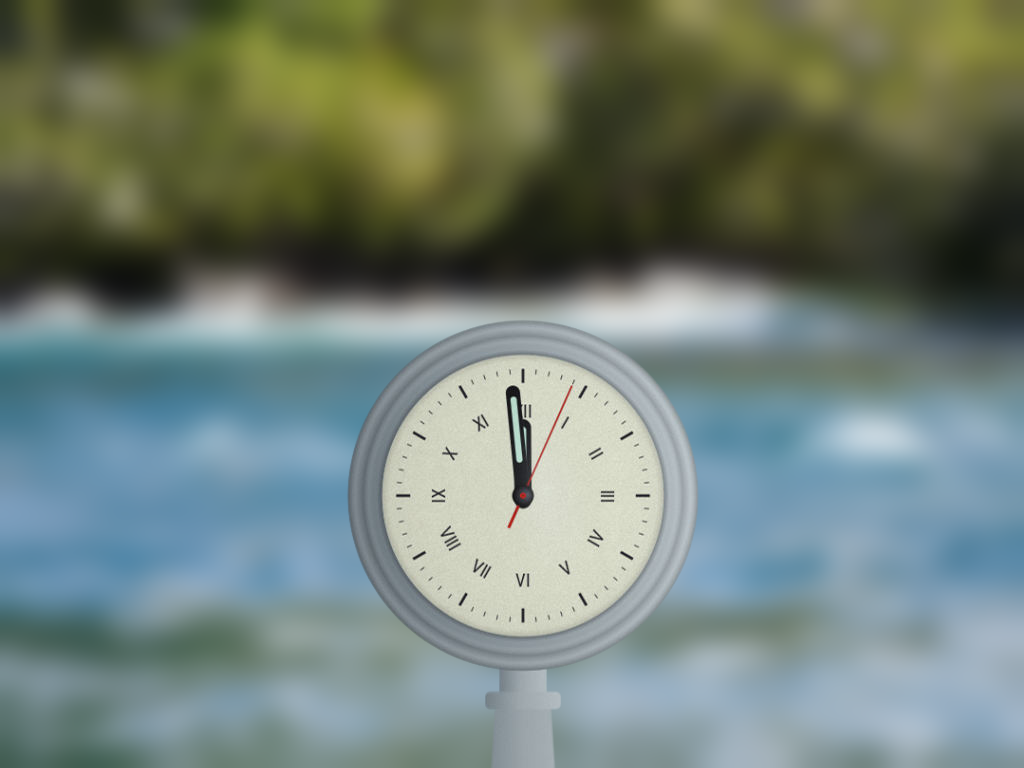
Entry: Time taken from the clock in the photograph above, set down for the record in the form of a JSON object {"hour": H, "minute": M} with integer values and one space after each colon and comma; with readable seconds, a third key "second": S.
{"hour": 11, "minute": 59, "second": 4}
